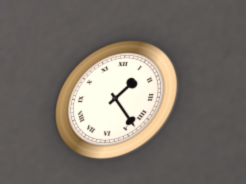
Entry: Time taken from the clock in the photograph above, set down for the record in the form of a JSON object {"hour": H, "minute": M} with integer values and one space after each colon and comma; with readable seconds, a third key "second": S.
{"hour": 1, "minute": 23}
